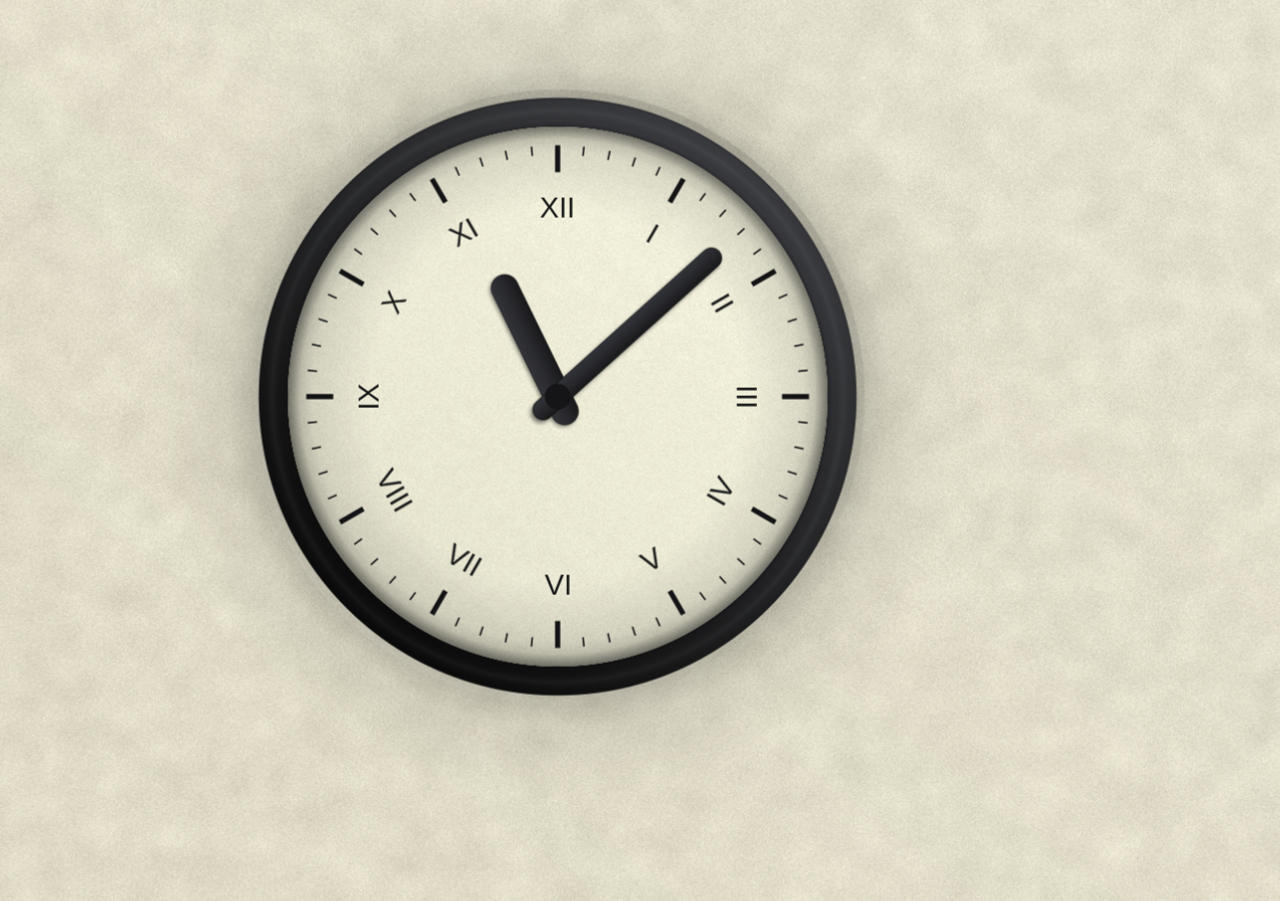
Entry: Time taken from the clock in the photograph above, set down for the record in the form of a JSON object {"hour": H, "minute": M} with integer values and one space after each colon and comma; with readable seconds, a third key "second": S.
{"hour": 11, "minute": 8}
